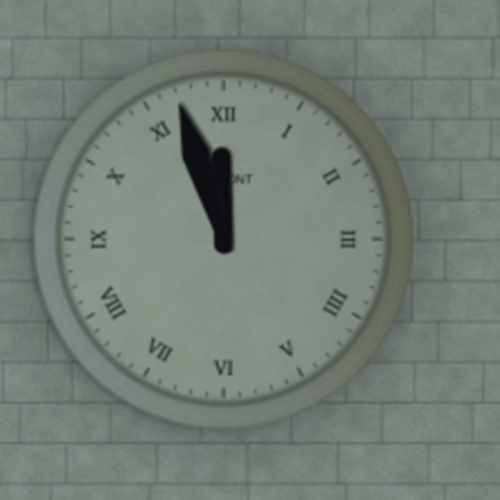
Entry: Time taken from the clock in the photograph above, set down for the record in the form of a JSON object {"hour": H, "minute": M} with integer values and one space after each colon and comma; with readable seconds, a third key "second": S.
{"hour": 11, "minute": 57}
